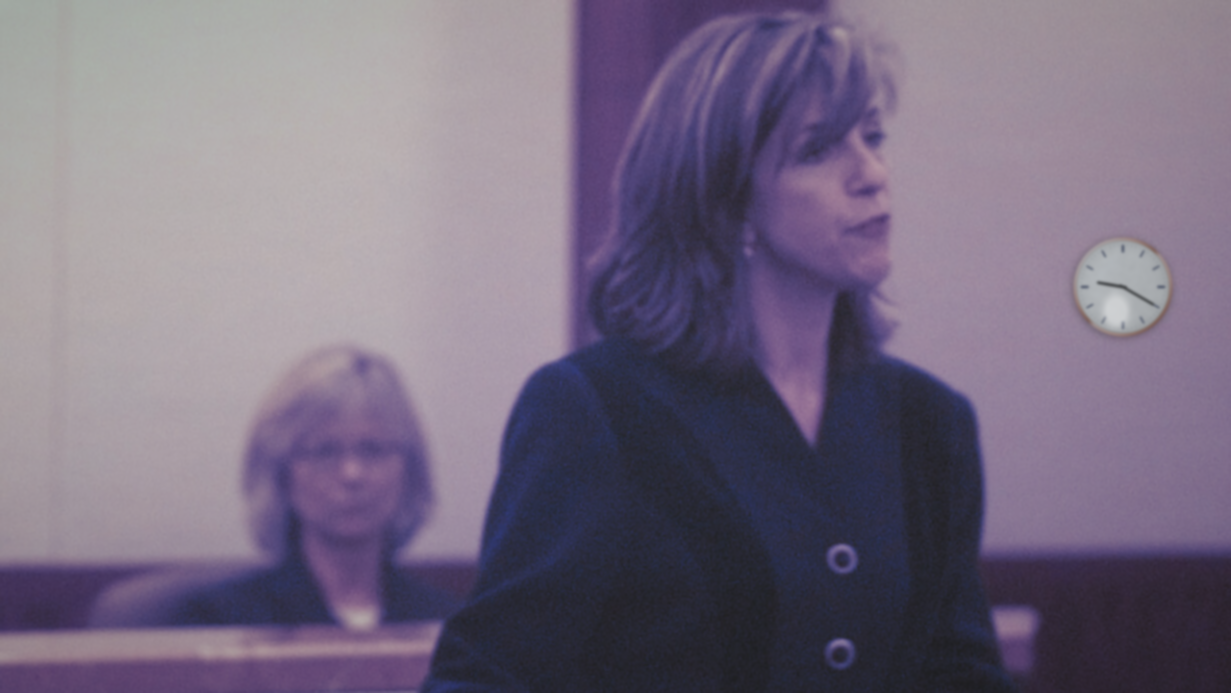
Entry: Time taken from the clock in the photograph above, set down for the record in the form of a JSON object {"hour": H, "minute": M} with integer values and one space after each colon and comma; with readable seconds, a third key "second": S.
{"hour": 9, "minute": 20}
